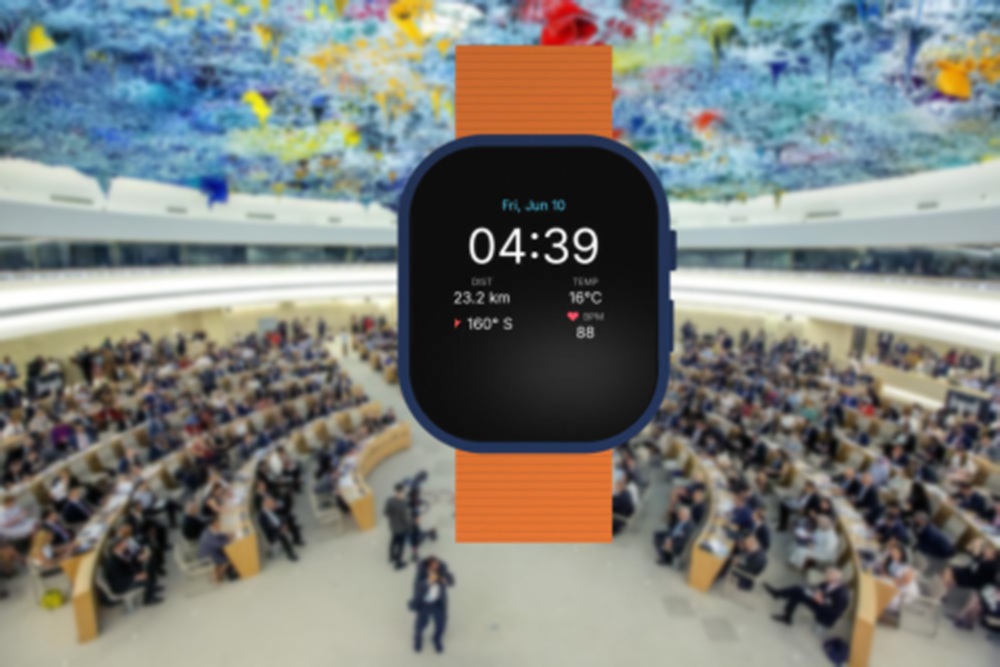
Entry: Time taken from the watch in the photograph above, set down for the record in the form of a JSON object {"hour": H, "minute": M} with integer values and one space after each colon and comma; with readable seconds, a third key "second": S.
{"hour": 4, "minute": 39}
